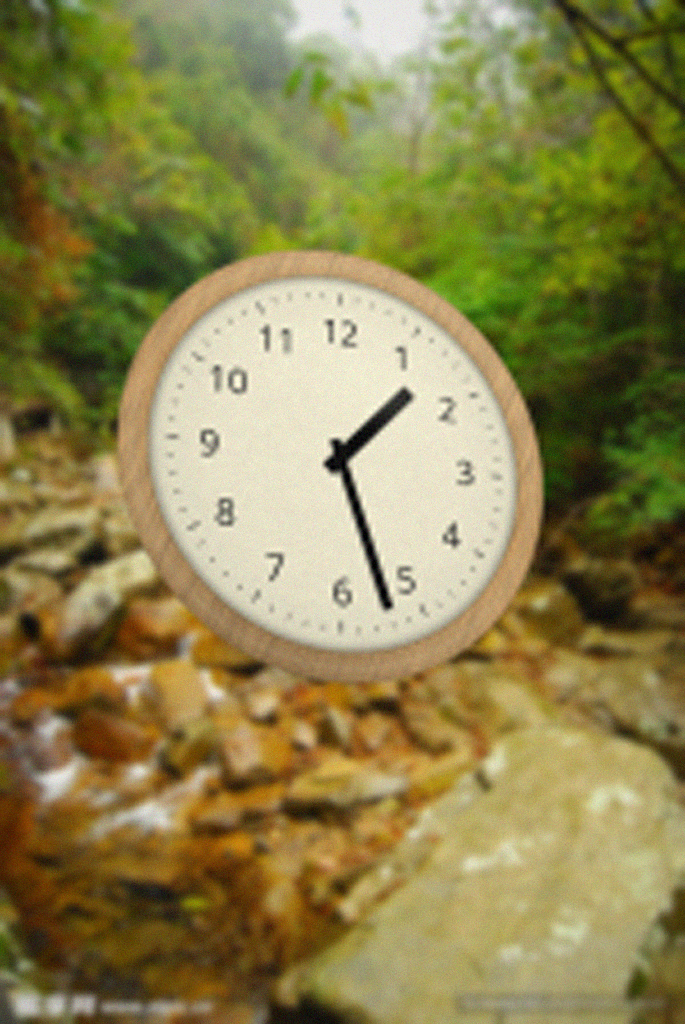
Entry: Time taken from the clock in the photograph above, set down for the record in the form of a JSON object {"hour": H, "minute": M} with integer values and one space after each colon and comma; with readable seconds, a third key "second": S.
{"hour": 1, "minute": 27}
